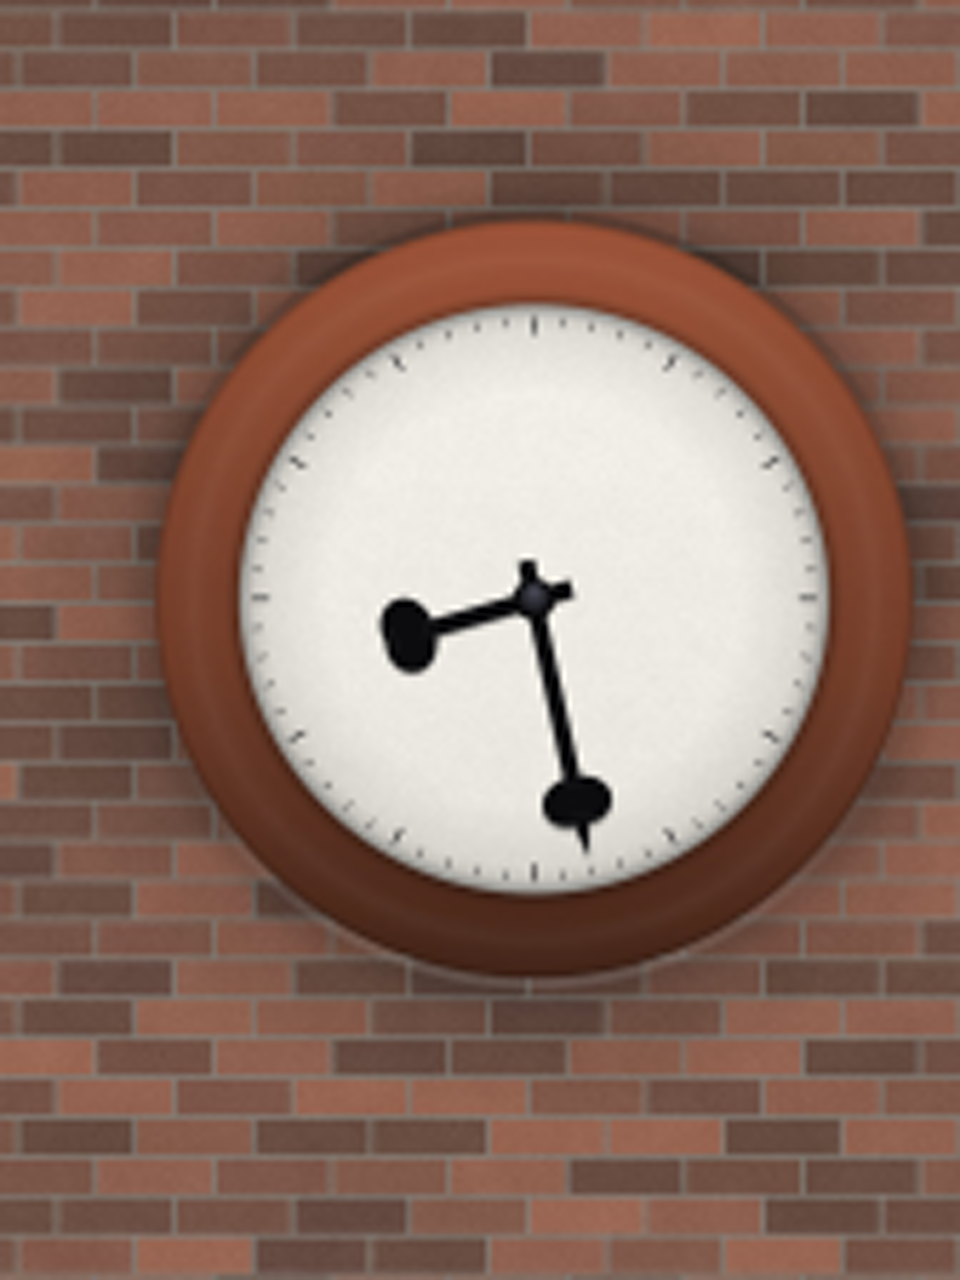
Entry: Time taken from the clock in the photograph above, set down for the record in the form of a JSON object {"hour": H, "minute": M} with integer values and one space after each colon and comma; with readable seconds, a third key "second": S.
{"hour": 8, "minute": 28}
